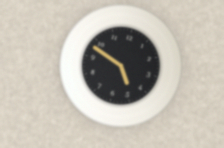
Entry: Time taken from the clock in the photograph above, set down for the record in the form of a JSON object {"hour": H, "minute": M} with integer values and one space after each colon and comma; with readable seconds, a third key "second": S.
{"hour": 4, "minute": 48}
